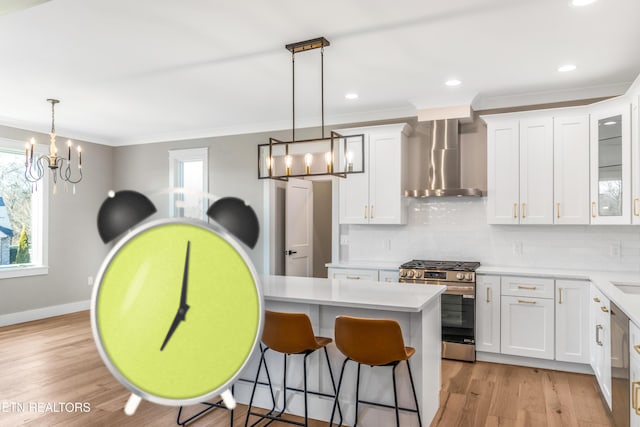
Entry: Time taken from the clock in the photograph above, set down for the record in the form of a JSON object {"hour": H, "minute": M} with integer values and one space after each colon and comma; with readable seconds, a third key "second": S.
{"hour": 7, "minute": 1}
